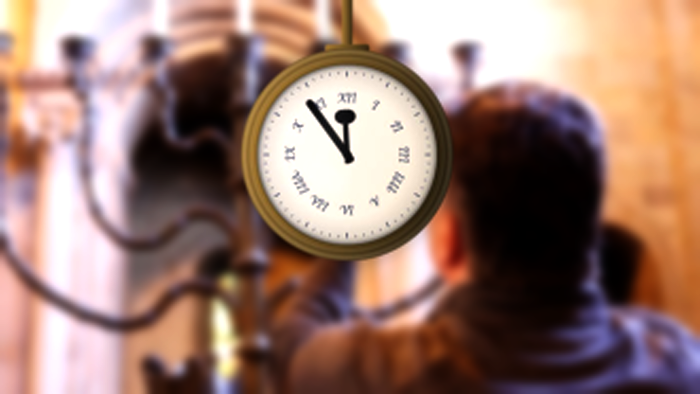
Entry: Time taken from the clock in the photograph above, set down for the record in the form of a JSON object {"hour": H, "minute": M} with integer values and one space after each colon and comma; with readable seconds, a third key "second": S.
{"hour": 11, "minute": 54}
